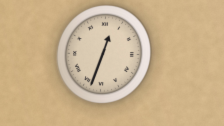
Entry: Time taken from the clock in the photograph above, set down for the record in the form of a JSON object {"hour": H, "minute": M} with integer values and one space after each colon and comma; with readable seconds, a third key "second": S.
{"hour": 12, "minute": 33}
